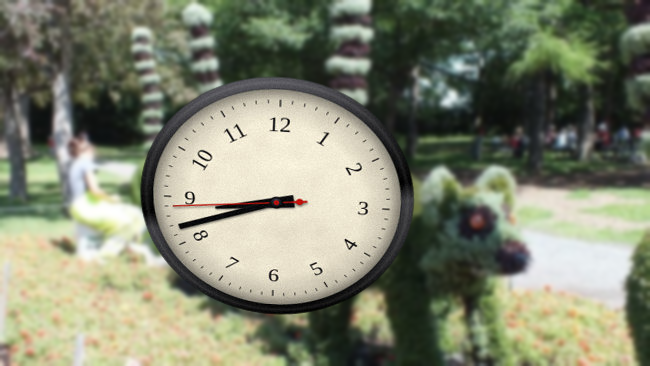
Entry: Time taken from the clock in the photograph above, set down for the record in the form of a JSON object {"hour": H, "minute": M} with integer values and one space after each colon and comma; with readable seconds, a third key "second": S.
{"hour": 8, "minute": 41, "second": 44}
